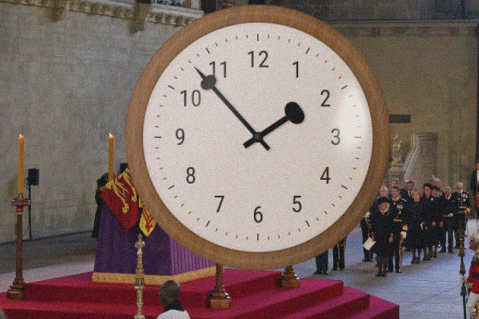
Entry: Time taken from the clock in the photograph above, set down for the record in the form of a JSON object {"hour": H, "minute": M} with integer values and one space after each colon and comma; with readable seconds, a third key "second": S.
{"hour": 1, "minute": 53}
